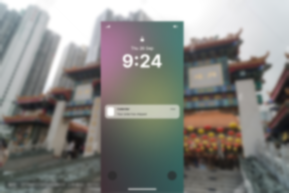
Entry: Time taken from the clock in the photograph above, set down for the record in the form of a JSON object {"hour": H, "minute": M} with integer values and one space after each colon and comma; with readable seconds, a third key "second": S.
{"hour": 9, "minute": 24}
